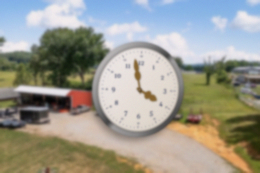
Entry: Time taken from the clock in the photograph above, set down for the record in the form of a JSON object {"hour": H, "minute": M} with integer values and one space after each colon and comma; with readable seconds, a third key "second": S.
{"hour": 3, "minute": 58}
